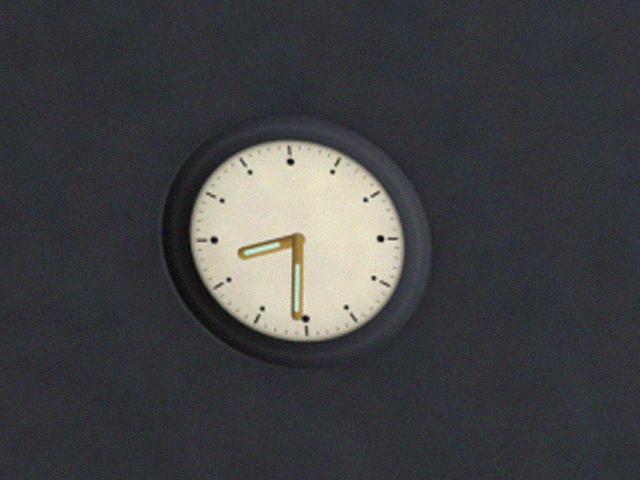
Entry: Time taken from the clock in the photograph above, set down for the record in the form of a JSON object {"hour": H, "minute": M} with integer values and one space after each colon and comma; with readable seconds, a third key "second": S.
{"hour": 8, "minute": 31}
